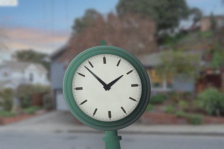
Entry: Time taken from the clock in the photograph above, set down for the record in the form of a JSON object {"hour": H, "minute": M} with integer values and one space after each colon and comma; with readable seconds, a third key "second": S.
{"hour": 1, "minute": 53}
